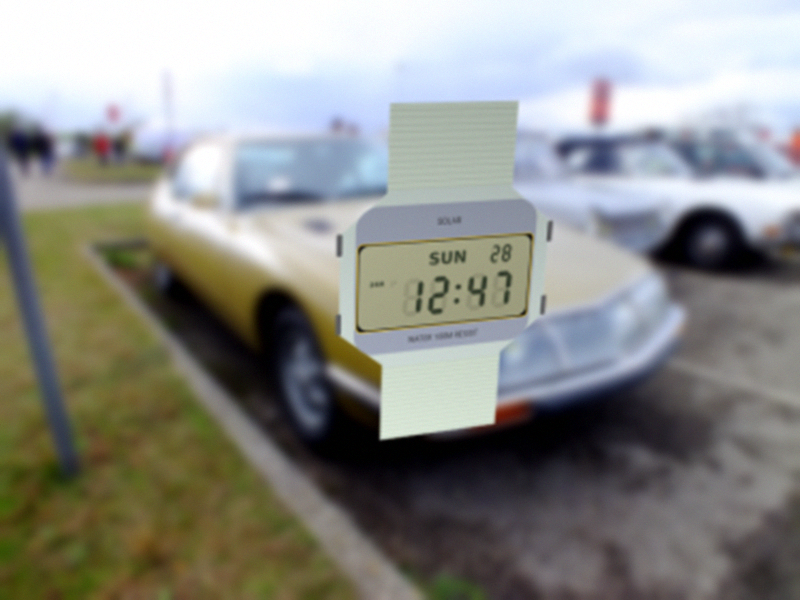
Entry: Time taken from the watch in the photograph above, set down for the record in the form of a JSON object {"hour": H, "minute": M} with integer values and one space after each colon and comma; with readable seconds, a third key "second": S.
{"hour": 12, "minute": 47}
